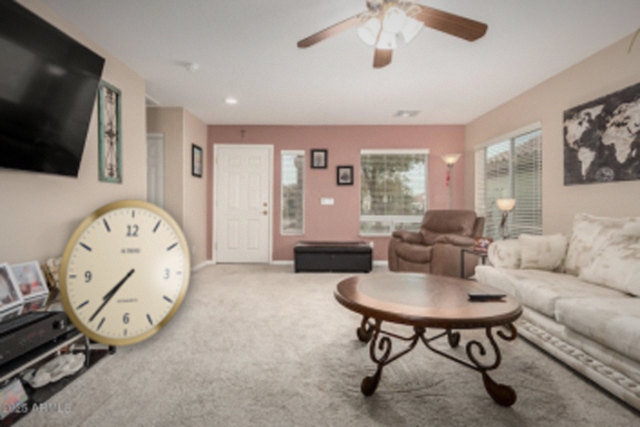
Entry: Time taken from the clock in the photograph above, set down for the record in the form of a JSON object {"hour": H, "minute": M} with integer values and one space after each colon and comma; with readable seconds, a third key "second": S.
{"hour": 7, "minute": 37}
